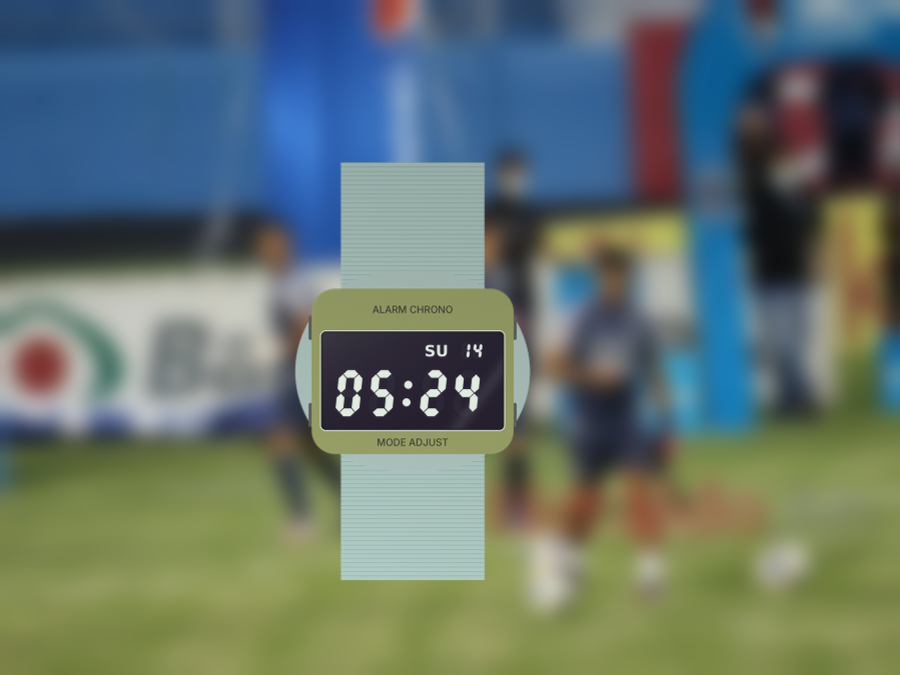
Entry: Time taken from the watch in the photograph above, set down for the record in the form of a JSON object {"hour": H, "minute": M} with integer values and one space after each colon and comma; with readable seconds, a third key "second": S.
{"hour": 5, "minute": 24}
